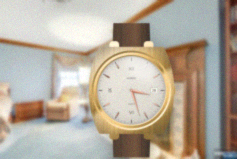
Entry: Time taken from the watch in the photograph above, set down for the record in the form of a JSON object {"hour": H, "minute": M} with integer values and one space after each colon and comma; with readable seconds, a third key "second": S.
{"hour": 3, "minute": 27}
